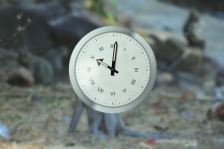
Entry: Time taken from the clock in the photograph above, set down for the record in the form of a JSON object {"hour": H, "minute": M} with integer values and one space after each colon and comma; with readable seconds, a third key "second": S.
{"hour": 10, "minute": 1}
